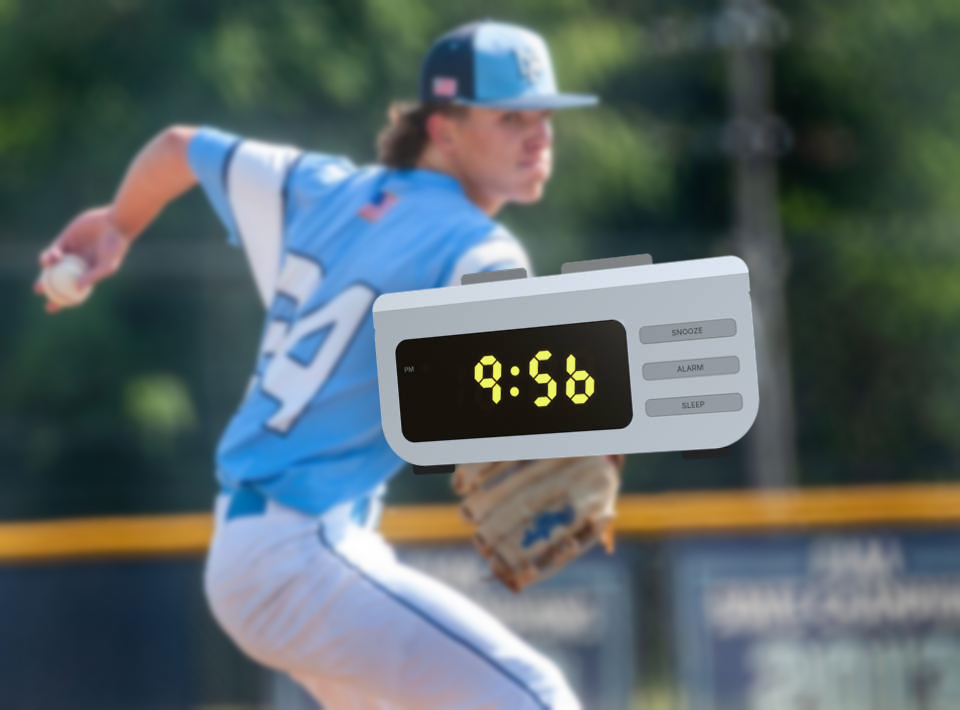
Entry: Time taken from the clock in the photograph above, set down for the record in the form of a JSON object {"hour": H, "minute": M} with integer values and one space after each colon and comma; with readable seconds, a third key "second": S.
{"hour": 9, "minute": 56}
